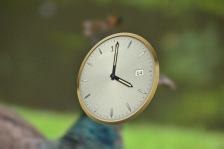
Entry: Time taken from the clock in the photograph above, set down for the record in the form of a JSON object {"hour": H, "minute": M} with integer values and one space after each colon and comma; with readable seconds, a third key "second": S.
{"hour": 4, "minute": 1}
